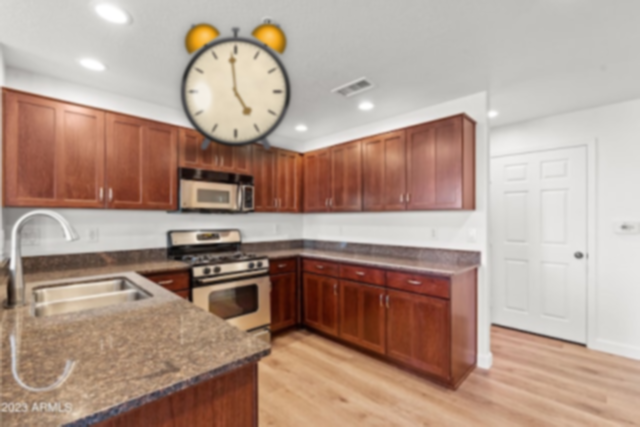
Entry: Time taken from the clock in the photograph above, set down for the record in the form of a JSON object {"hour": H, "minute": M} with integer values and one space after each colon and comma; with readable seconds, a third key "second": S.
{"hour": 4, "minute": 59}
